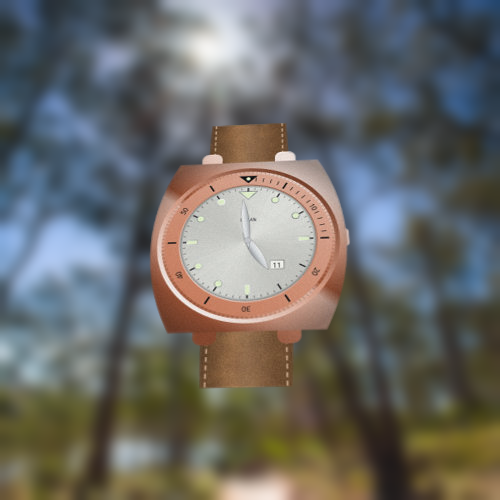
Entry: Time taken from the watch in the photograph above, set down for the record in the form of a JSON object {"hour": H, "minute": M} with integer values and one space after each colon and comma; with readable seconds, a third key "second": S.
{"hour": 4, "minute": 59}
